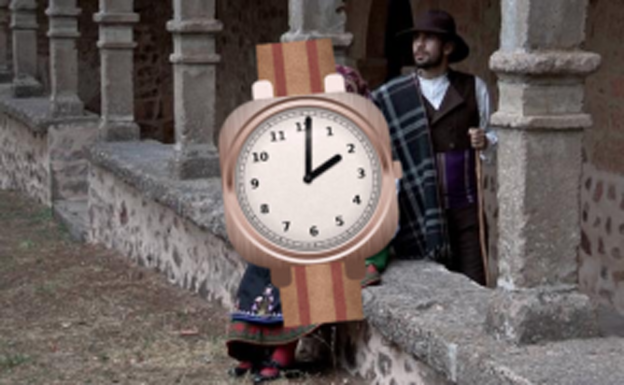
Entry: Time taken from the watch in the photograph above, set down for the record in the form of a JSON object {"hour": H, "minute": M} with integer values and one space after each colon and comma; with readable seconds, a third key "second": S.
{"hour": 2, "minute": 1}
